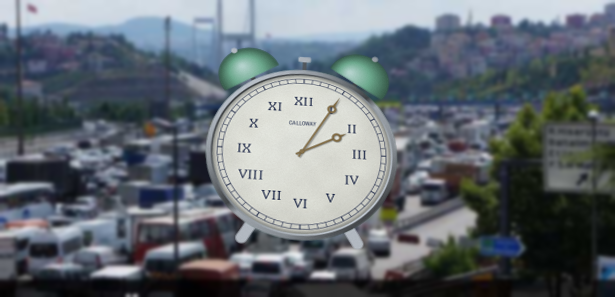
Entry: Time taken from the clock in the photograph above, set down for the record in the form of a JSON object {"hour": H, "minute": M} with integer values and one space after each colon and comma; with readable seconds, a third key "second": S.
{"hour": 2, "minute": 5}
